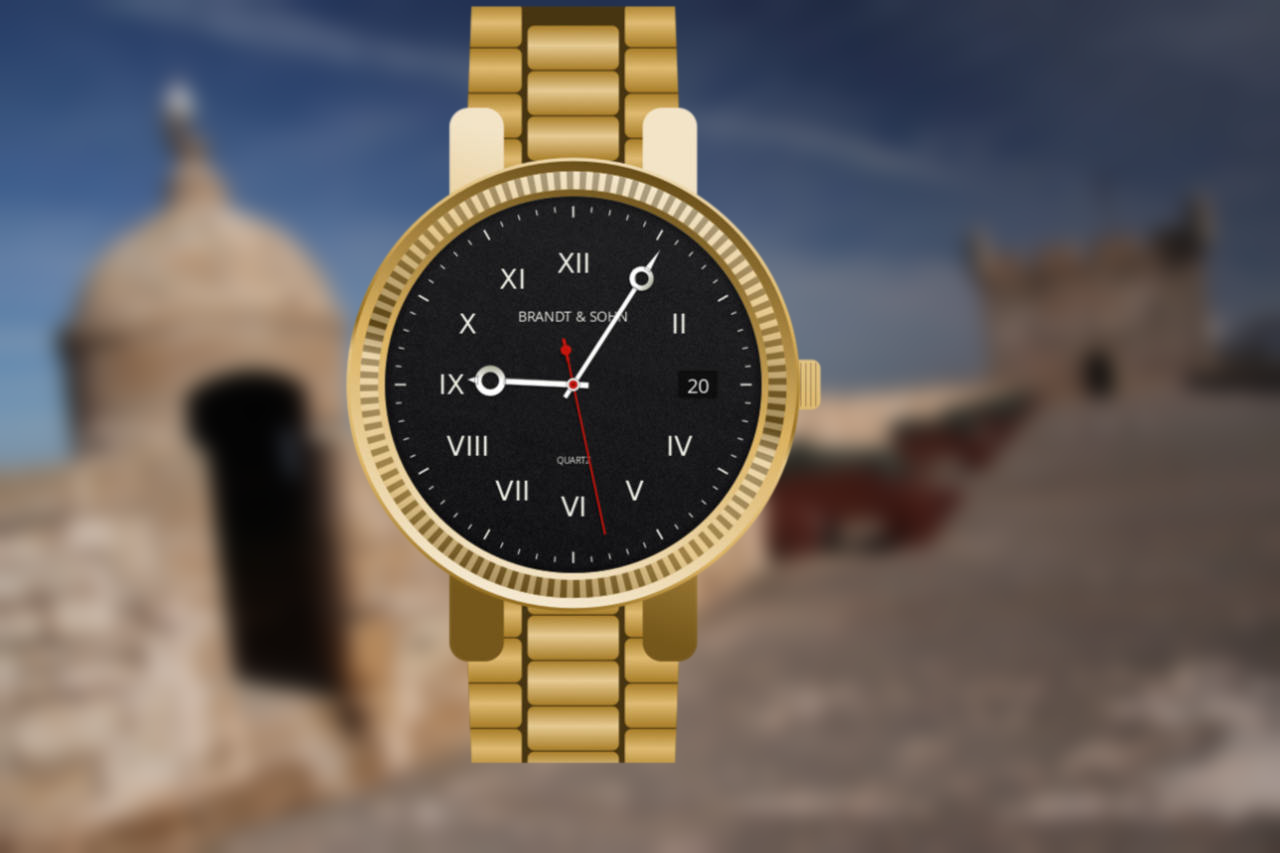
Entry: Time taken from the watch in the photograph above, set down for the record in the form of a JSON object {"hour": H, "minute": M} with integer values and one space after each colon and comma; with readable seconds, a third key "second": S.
{"hour": 9, "minute": 5, "second": 28}
